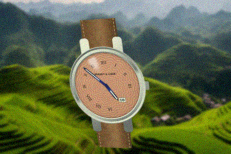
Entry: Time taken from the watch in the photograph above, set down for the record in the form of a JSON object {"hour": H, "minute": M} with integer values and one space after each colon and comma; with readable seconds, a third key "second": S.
{"hour": 4, "minute": 52}
